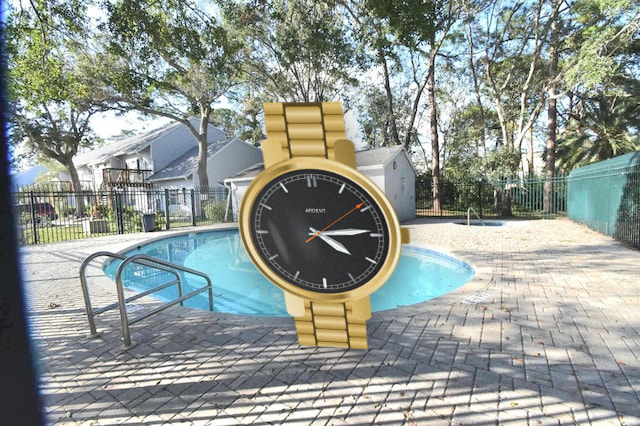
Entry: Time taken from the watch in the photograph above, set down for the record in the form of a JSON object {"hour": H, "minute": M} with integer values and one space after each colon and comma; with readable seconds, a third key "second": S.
{"hour": 4, "minute": 14, "second": 9}
